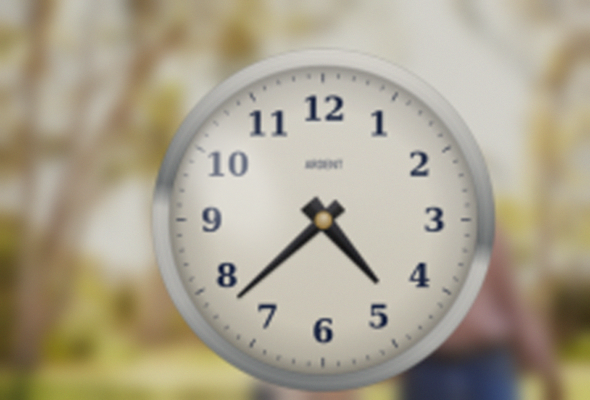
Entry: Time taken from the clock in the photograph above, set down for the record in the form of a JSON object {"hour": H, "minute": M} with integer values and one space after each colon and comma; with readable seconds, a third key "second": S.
{"hour": 4, "minute": 38}
